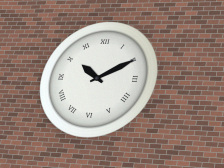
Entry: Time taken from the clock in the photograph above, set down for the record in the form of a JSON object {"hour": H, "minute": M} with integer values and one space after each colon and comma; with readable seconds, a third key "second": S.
{"hour": 10, "minute": 10}
